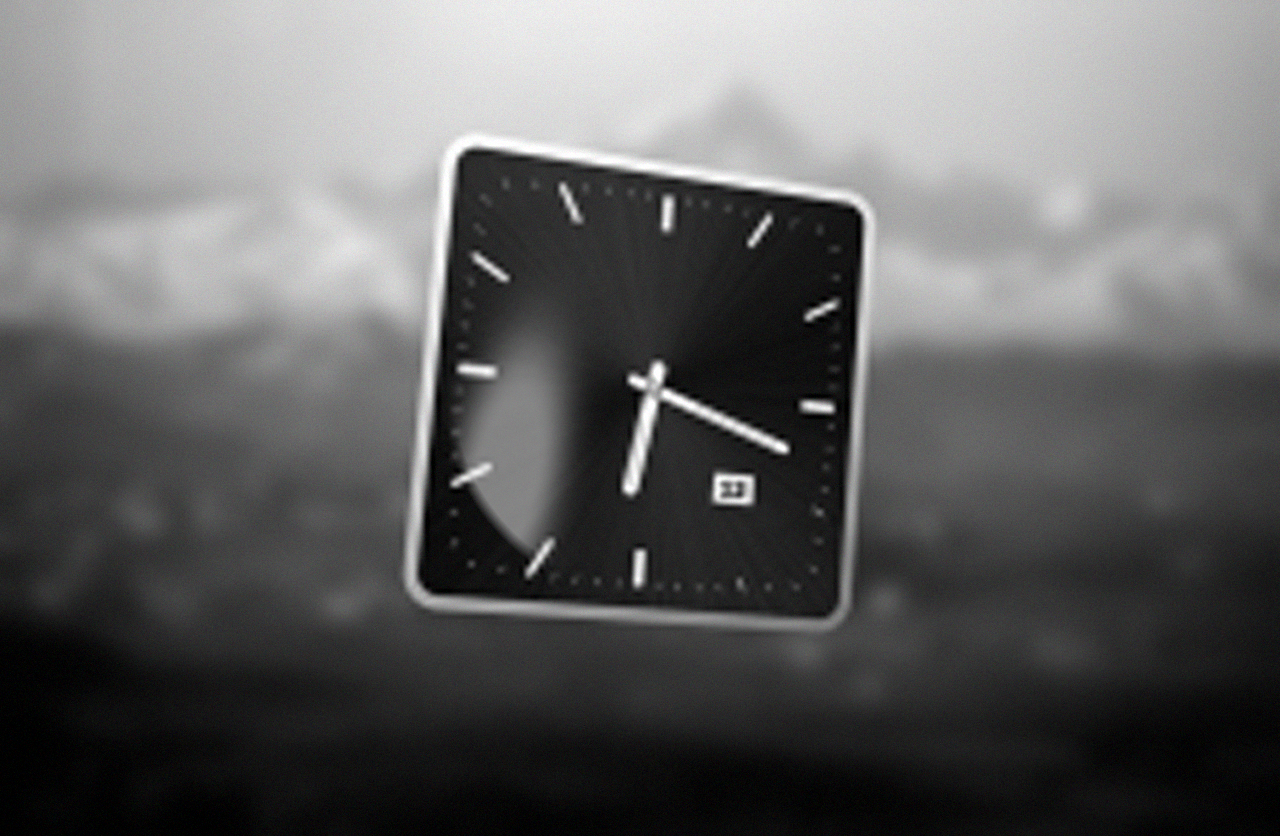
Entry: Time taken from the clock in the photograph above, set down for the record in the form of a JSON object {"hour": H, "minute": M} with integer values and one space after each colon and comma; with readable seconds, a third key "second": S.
{"hour": 6, "minute": 18}
